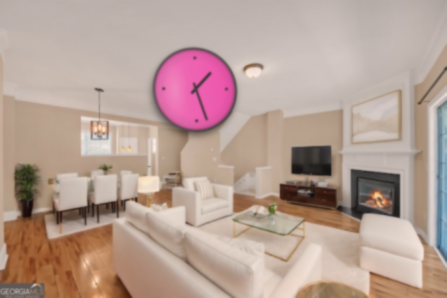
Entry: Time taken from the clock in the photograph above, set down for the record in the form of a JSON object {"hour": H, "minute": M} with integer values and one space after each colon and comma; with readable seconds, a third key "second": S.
{"hour": 1, "minute": 27}
